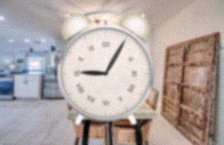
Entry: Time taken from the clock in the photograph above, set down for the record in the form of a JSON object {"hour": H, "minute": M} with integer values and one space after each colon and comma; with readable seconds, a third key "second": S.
{"hour": 9, "minute": 5}
